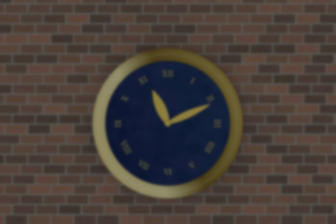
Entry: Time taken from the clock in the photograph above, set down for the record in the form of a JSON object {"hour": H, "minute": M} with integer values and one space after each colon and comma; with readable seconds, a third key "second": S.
{"hour": 11, "minute": 11}
